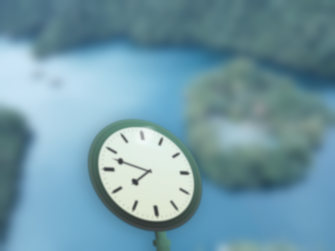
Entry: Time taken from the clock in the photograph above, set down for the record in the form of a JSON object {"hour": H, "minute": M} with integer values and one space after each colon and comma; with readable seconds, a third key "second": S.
{"hour": 7, "minute": 48}
